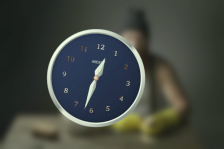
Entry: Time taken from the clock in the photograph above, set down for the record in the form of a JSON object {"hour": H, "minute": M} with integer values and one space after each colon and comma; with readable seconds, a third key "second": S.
{"hour": 12, "minute": 32}
